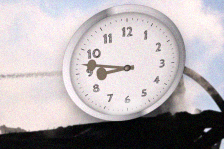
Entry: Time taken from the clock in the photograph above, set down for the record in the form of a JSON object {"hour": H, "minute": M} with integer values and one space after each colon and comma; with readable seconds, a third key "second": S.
{"hour": 8, "minute": 47}
